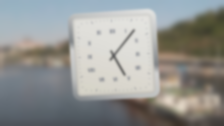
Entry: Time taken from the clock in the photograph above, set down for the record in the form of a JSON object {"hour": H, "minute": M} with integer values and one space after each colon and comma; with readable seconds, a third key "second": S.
{"hour": 5, "minute": 7}
